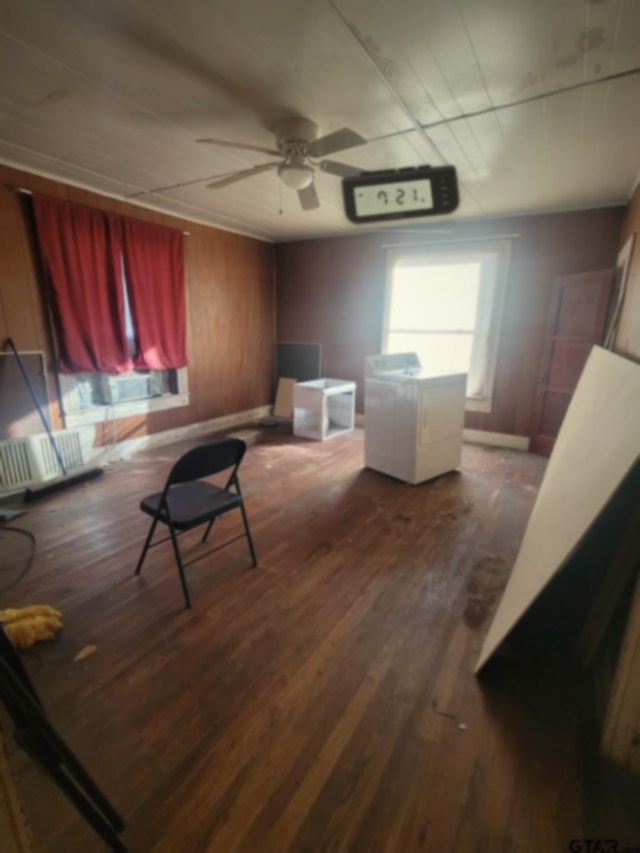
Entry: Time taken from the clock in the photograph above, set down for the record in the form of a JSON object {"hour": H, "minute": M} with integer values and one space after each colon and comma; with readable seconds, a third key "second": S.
{"hour": 7, "minute": 21}
